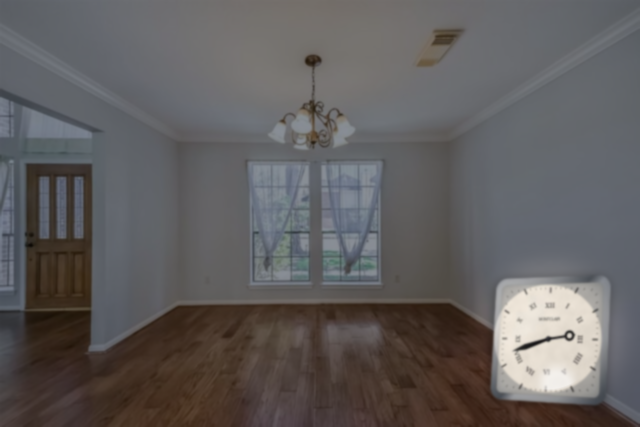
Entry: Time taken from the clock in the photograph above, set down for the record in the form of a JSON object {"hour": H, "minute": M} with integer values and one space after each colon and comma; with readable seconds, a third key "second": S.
{"hour": 2, "minute": 42}
